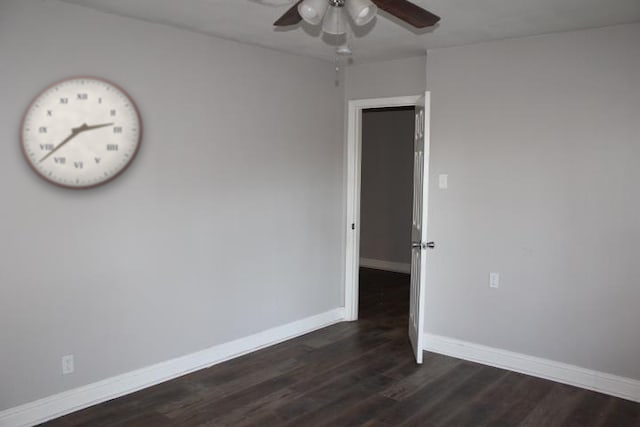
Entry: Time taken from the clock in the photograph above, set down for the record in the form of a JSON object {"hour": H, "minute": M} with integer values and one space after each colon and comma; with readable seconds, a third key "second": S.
{"hour": 2, "minute": 38}
